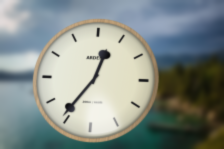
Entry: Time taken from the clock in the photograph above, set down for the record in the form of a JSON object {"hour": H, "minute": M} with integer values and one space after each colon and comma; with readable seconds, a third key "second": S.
{"hour": 12, "minute": 36}
